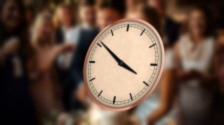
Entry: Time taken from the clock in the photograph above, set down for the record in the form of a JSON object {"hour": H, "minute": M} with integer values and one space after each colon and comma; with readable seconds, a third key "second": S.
{"hour": 3, "minute": 51}
